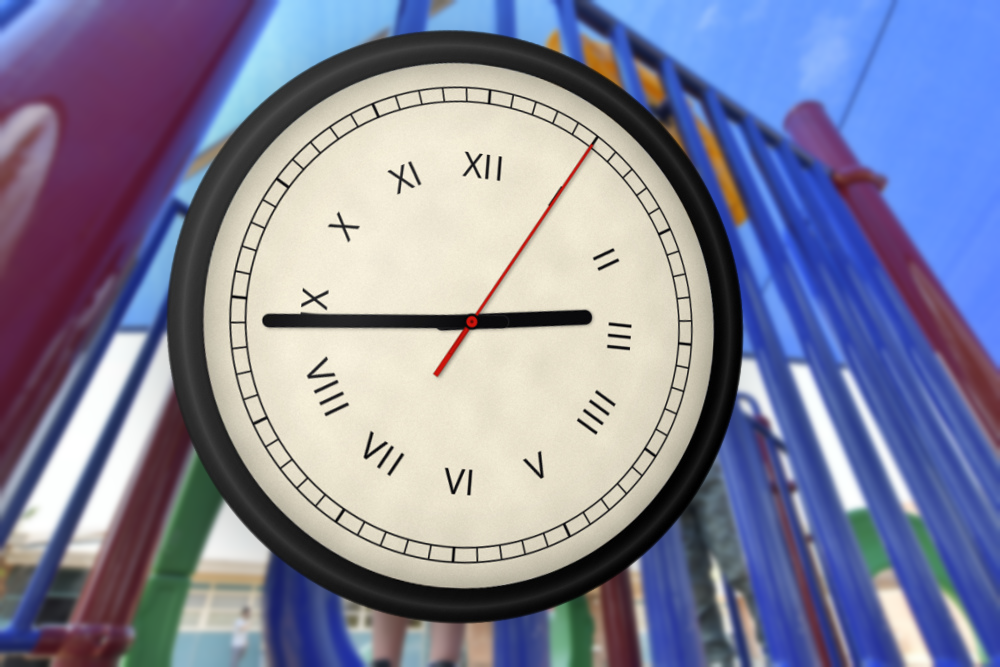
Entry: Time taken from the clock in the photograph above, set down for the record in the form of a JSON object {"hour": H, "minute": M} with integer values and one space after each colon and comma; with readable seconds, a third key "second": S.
{"hour": 2, "minute": 44, "second": 5}
